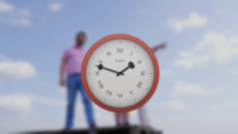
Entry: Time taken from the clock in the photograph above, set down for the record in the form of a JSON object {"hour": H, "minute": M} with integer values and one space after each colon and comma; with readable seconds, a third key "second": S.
{"hour": 1, "minute": 48}
